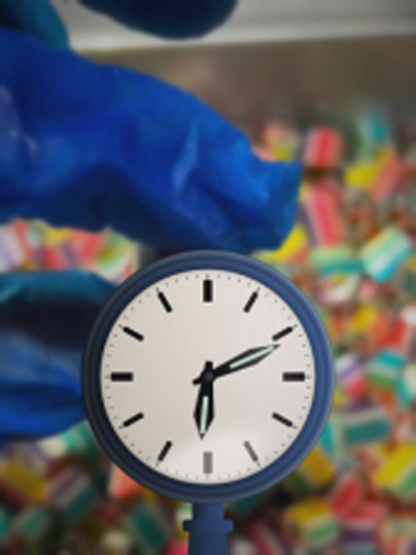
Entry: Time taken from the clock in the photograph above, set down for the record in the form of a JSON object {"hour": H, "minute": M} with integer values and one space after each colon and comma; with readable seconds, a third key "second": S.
{"hour": 6, "minute": 11}
